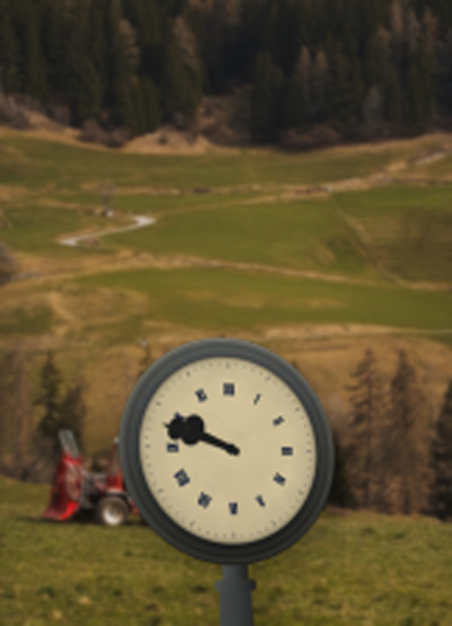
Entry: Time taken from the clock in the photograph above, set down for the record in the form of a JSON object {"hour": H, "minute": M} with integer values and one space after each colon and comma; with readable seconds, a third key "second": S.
{"hour": 9, "minute": 48}
